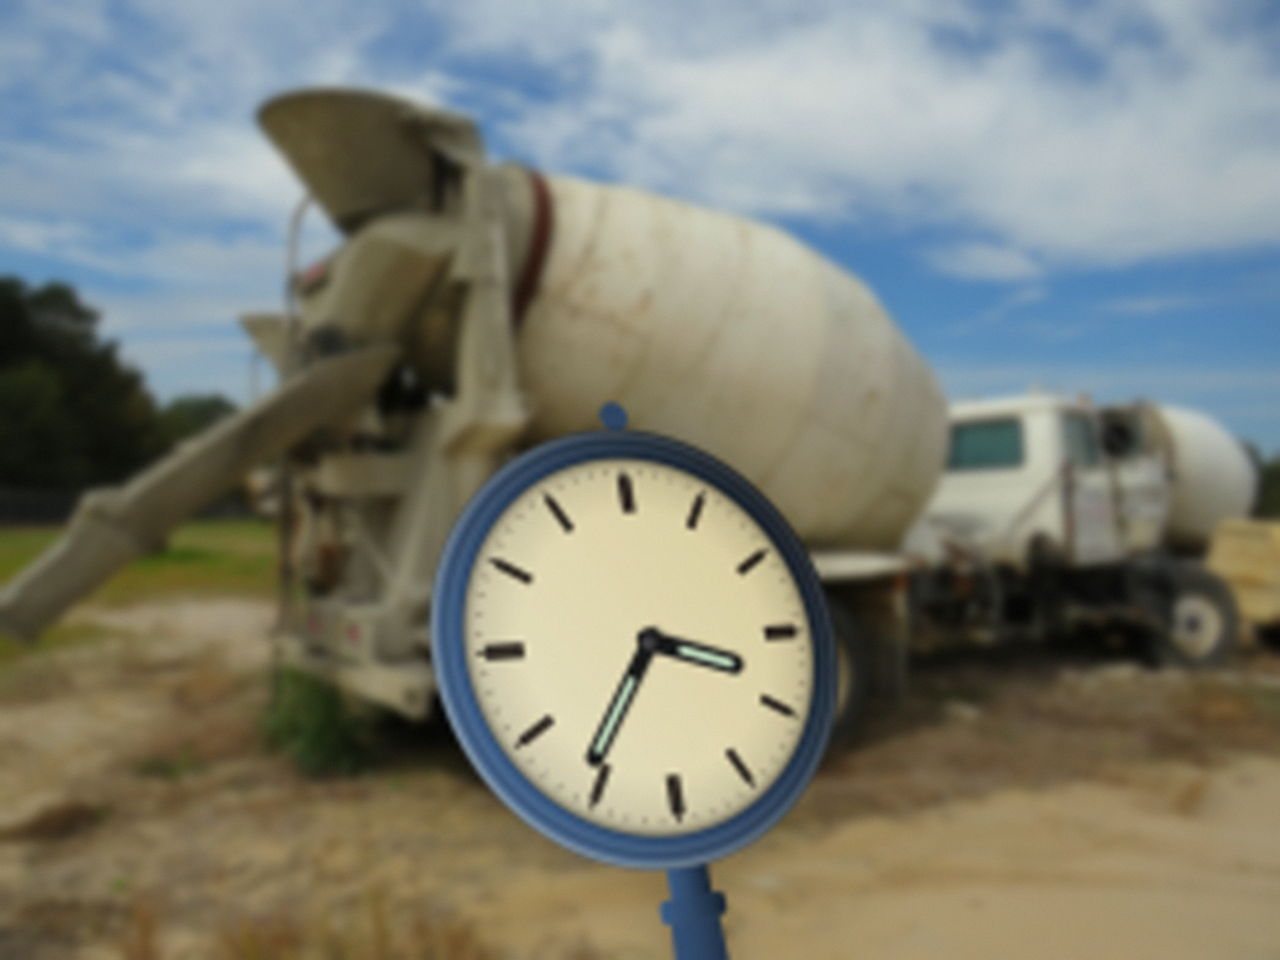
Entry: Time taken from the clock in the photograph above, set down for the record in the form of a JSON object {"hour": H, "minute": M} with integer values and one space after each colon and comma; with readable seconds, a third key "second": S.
{"hour": 3, "minute": 36}
